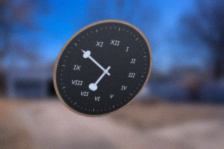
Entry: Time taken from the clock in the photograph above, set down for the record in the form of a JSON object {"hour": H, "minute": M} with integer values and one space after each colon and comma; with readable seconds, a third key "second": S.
{"hour": 6, "minute": 50}
